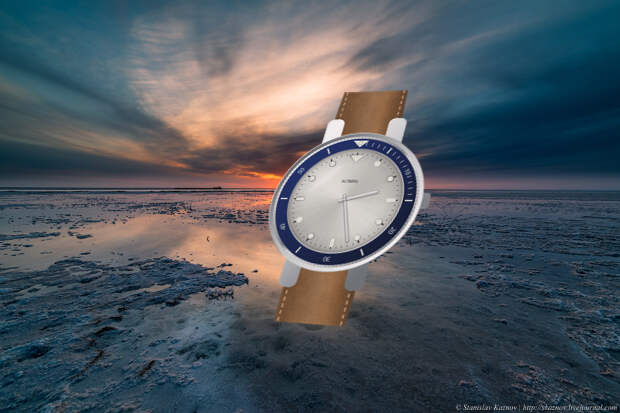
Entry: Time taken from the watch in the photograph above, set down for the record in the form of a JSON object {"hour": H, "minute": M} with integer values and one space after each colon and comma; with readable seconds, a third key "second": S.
{"hour": 2, "minute": 27}
